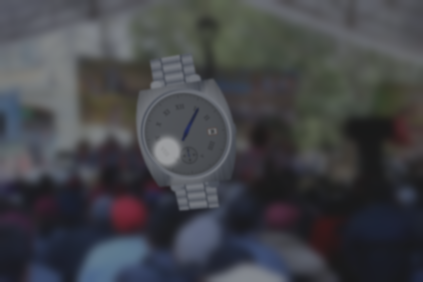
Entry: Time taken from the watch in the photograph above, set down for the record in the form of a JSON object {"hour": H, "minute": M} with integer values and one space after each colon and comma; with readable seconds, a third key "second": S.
{"hour": 1, "minute": 6}
